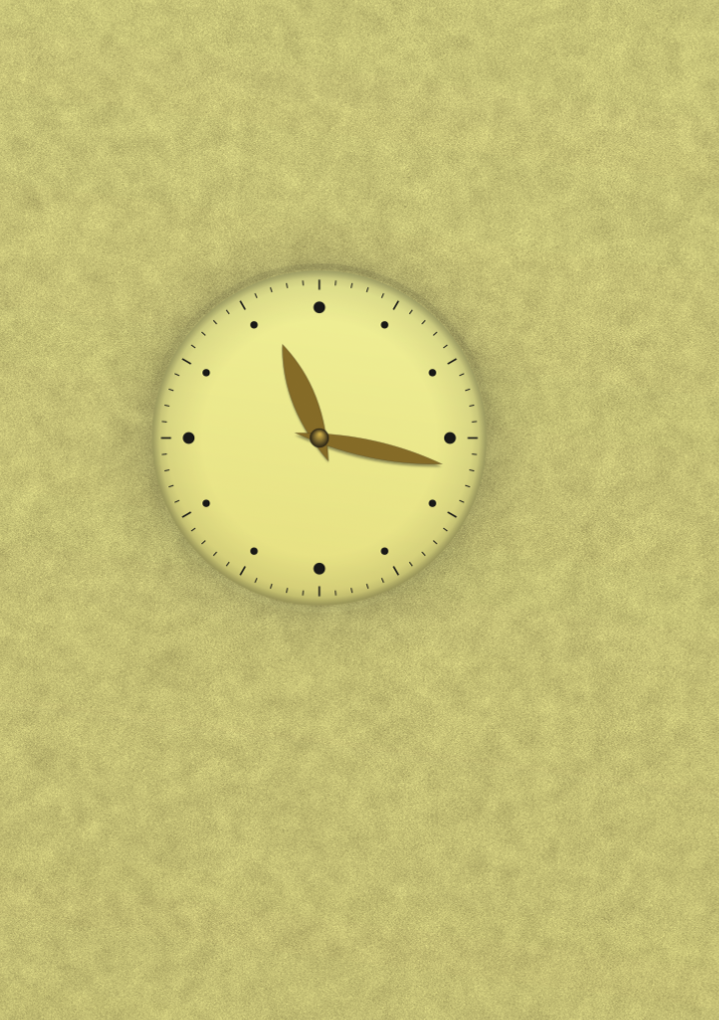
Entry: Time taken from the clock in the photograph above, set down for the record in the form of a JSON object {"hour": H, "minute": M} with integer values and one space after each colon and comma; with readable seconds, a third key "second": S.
{"hour": 11, "minute": 17}
